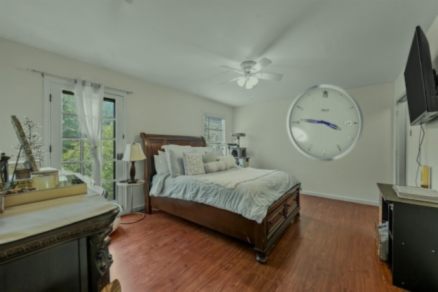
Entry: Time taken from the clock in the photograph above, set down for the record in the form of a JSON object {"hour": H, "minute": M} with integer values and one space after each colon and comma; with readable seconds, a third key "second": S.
{"hour": 3, "minute": 46}
